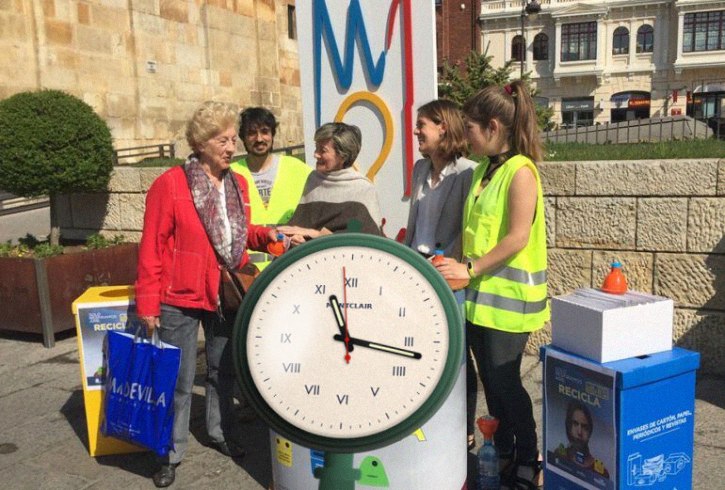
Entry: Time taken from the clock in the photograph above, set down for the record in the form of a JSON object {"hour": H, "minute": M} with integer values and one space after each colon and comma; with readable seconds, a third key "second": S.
{"hour": 11, "minute": 16, "second": 59}
